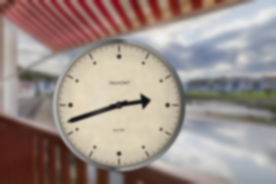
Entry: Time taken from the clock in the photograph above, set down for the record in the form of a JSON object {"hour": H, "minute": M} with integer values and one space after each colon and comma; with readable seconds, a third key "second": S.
{"hour": 2, "minute": 42}
